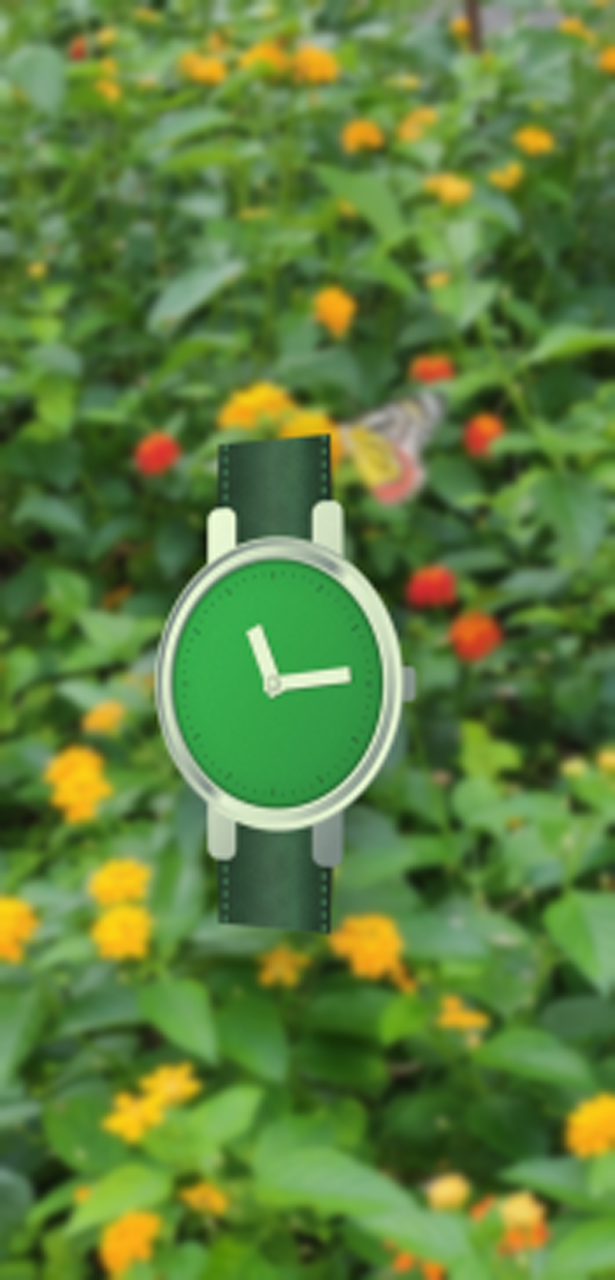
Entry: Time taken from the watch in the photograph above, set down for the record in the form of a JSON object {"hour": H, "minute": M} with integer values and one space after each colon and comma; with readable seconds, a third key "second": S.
{"hour": 11, "minute": 14}
